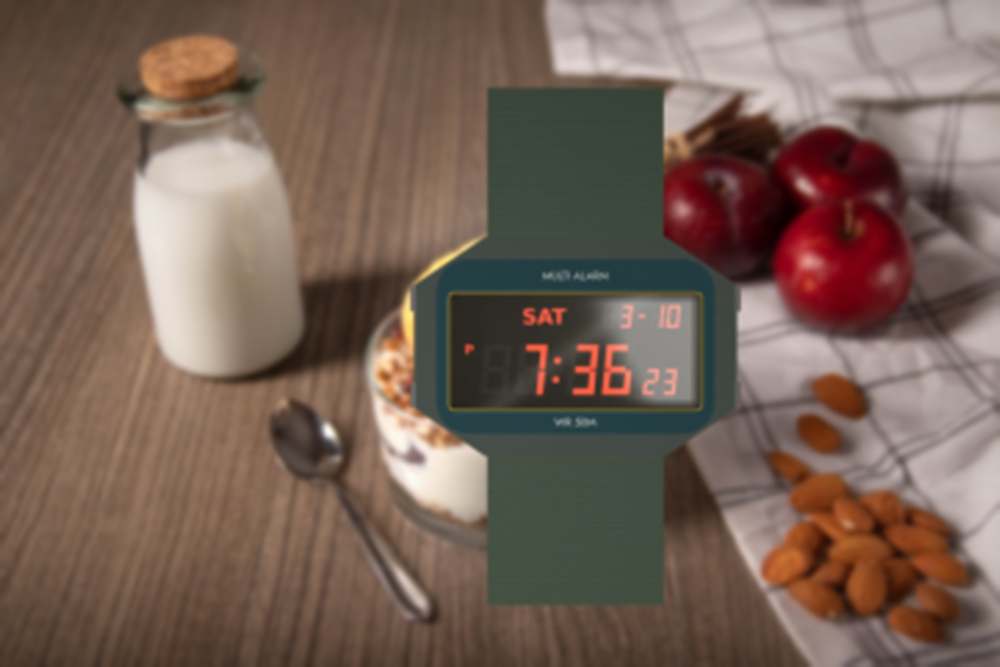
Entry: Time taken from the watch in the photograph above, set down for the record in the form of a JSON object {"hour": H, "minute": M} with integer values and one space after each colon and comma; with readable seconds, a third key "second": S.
{"hour": 7, "minute": 36, "second": 23}
